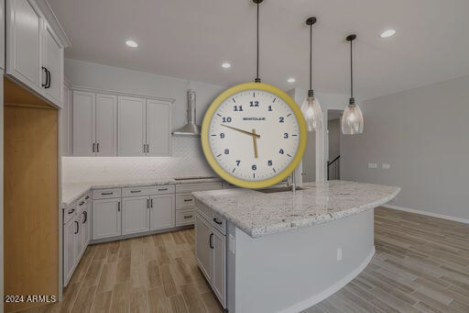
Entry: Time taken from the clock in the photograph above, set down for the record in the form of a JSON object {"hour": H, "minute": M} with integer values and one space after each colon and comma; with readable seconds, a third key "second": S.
{"hour": 5, "minute": 48}
